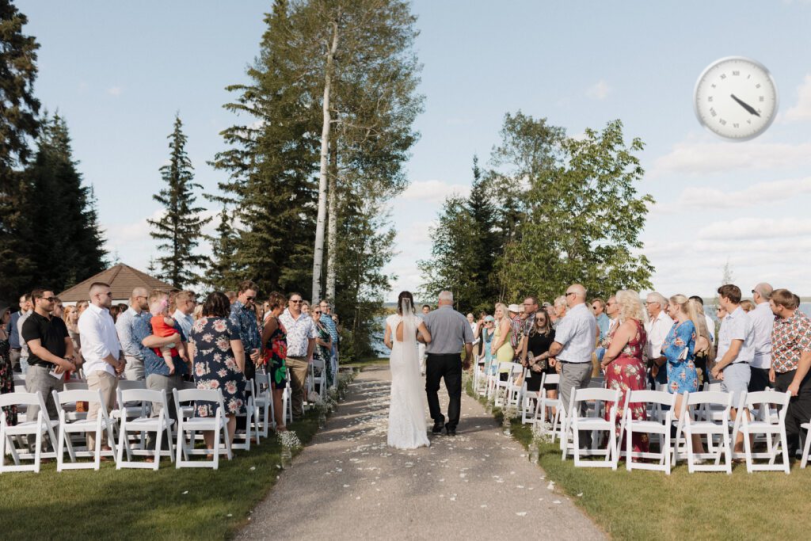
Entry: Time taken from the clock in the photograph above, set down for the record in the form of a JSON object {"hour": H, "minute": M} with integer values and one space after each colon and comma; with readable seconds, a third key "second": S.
{"hour": 4, "minute": 21}
